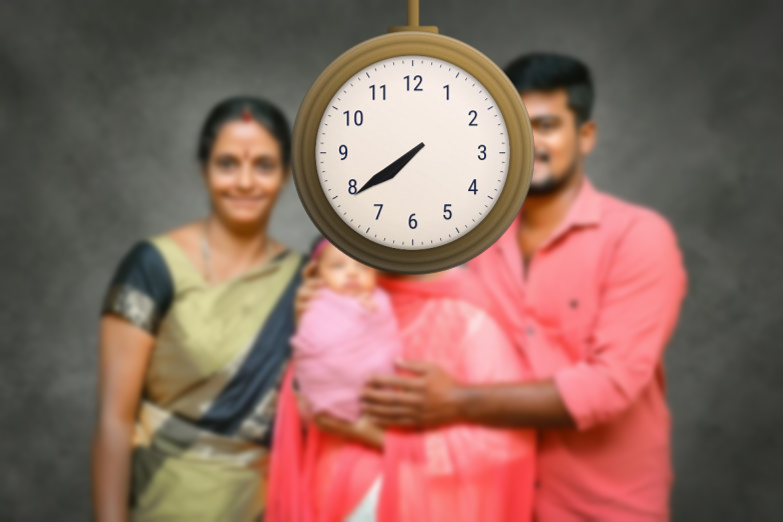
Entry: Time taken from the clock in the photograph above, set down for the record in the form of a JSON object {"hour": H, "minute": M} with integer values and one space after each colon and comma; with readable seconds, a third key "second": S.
{"hour": 7, "minute": 39}
